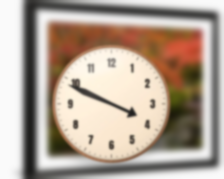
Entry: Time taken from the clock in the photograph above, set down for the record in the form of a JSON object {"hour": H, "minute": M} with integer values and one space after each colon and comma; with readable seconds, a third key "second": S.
{"hour": 3, "minute": 49}
